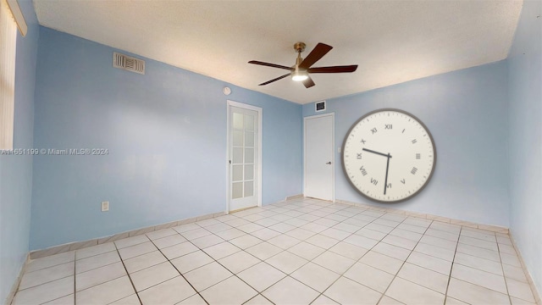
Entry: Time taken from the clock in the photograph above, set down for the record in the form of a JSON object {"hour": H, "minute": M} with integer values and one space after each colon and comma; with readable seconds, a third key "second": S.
{"hour": 9, "minute": 31}
